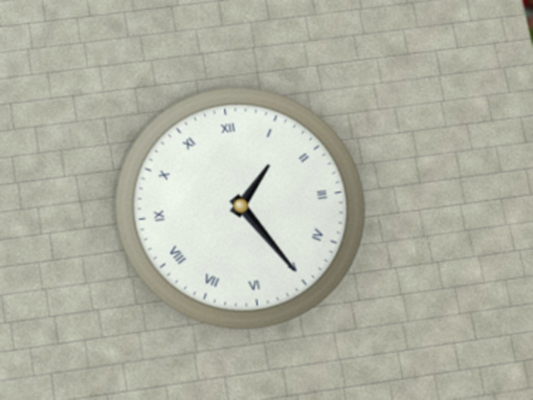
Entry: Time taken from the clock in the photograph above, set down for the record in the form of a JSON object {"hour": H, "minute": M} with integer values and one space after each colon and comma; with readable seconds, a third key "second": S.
{"hour": 1, "minute": 25}
